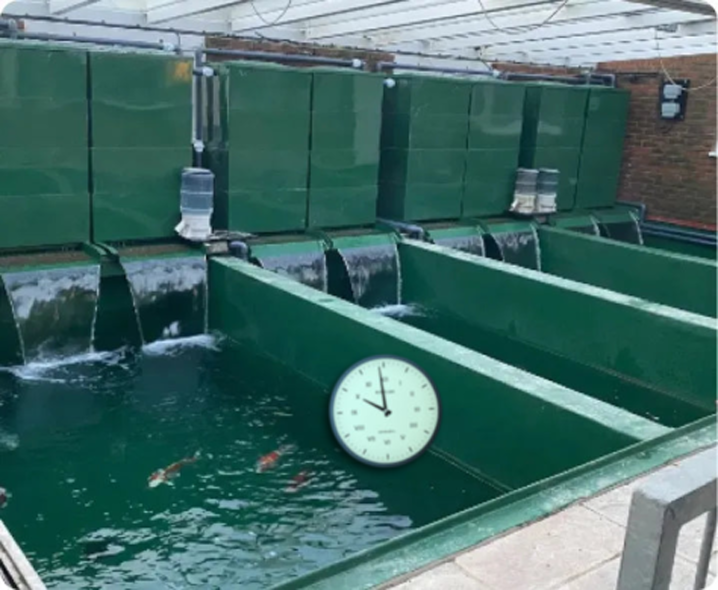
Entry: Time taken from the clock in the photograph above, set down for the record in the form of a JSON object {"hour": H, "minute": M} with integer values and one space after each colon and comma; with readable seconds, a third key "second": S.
{"hour": 9, "minute": 59}
